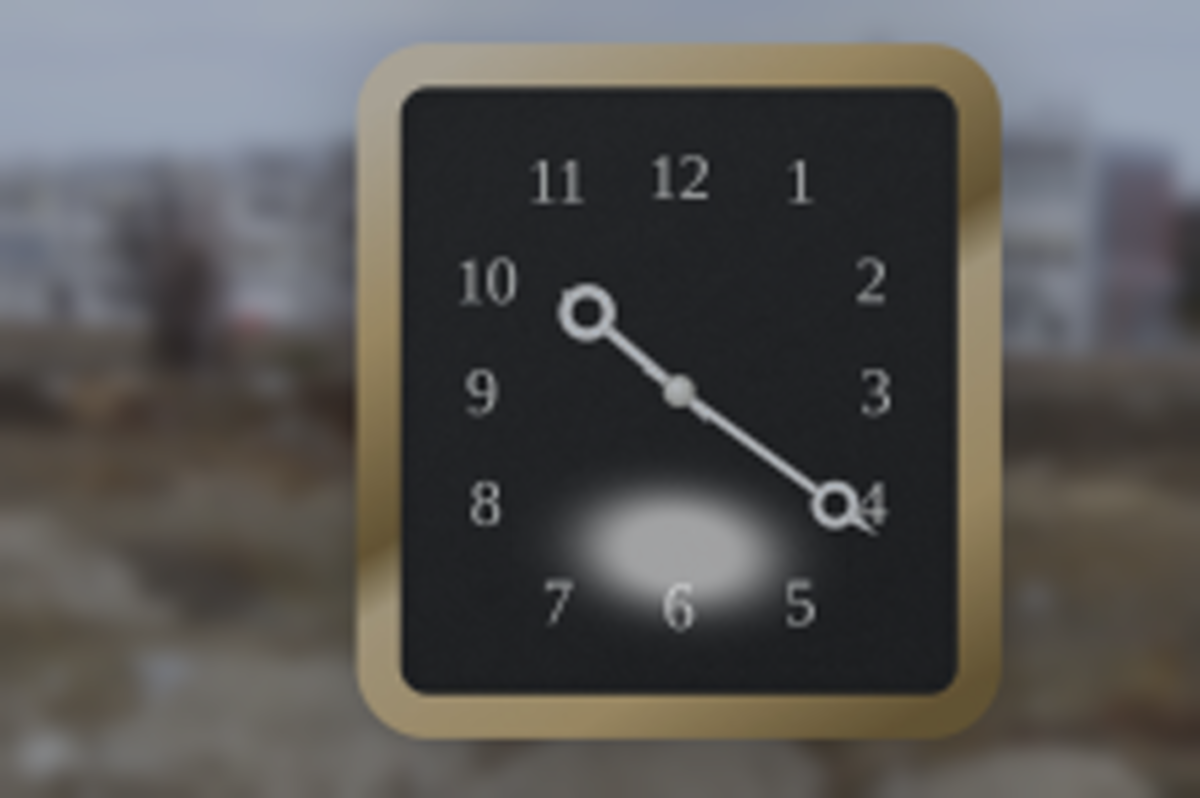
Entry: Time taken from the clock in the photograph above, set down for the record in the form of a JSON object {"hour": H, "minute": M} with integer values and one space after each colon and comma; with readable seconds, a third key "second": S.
{"hour": 10, "minute": 21}
